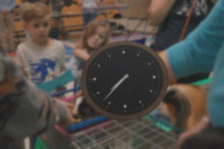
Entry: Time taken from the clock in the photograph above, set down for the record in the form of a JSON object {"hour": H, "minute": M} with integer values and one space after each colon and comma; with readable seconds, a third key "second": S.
{"hour": 7, "minute": 37}
